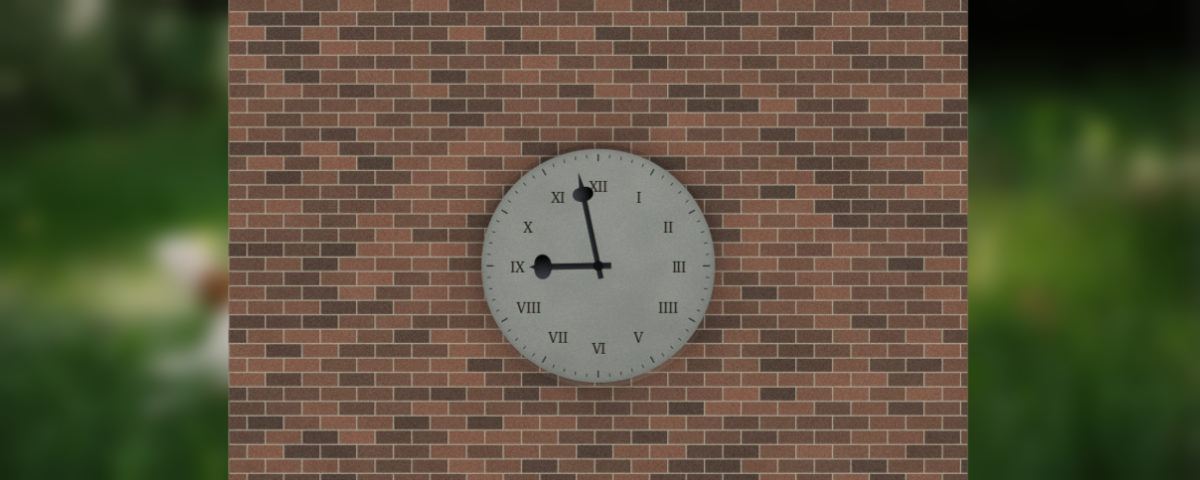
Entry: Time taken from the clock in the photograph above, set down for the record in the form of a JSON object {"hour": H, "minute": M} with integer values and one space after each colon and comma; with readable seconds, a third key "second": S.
{"hour": 8, "minute": 58}
